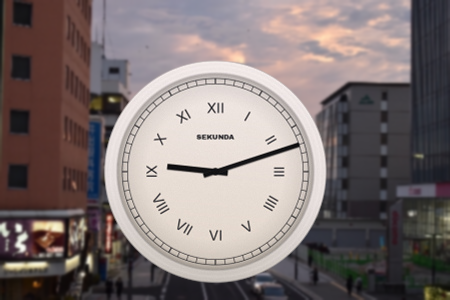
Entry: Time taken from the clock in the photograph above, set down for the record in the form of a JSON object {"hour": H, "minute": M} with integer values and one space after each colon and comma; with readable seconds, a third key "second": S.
{"hour": 9, "minute": 12}
